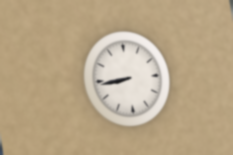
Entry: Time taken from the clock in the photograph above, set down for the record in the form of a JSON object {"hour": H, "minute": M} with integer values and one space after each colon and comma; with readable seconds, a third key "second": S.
{"hour": 8, "minute": 44}
